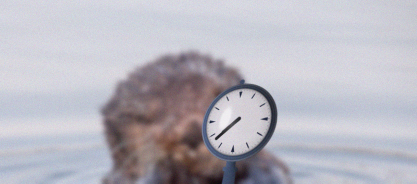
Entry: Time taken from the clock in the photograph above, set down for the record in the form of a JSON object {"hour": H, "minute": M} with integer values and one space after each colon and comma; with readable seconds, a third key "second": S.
{"hour": 7, "minute": 38}
